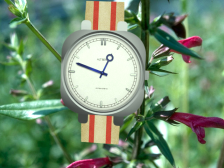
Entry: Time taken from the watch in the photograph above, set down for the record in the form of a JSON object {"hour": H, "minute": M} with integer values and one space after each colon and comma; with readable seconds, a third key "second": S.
{"hour": 12, "minute": 48}
